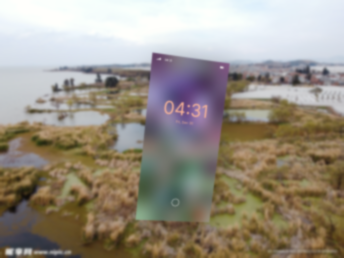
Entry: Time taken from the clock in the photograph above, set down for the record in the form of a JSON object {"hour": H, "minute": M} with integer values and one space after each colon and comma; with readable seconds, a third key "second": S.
{"hour": 4, "minute": 31}
